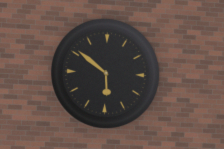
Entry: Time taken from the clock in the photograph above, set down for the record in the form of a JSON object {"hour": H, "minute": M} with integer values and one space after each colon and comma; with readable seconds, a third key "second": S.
{"hour": 5, "minute": 51}
